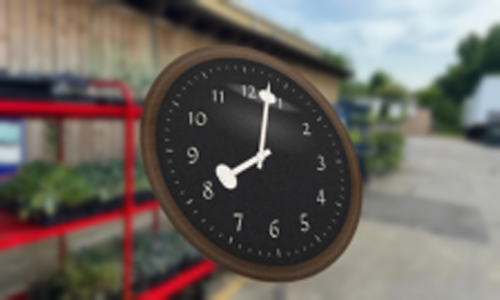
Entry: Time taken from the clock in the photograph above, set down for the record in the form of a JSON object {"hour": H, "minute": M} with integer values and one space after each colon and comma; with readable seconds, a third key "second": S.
{"hour": 8, "minute": 3}
